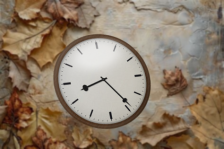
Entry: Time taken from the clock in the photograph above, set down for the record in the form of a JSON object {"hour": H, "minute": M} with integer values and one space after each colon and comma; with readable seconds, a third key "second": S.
{"hour": 8, "minute": 24}
